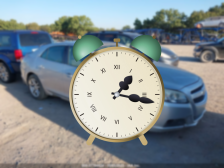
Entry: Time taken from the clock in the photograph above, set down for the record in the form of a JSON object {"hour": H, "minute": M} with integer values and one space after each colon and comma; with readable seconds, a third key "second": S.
{"hour": 1, "minute": 17}
